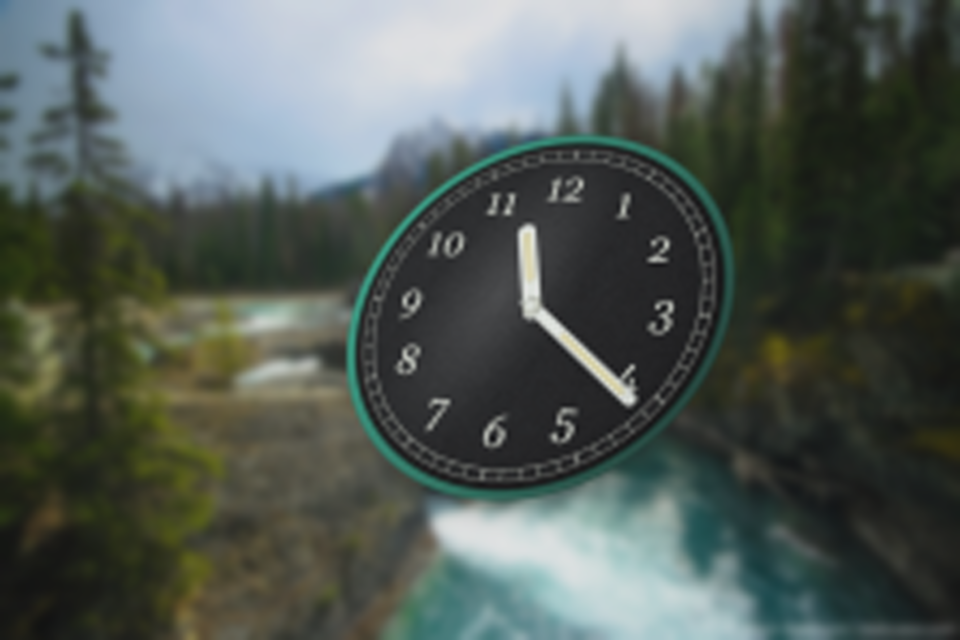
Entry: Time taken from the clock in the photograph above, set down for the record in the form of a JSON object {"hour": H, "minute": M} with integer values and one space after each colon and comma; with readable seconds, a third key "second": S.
{"hour": 11, "minute": 21}
